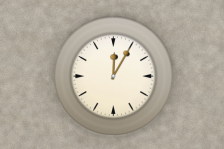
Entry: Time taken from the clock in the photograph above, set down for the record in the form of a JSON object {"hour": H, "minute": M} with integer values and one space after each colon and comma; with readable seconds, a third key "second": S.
{"hour": 12, "minute": 5}
